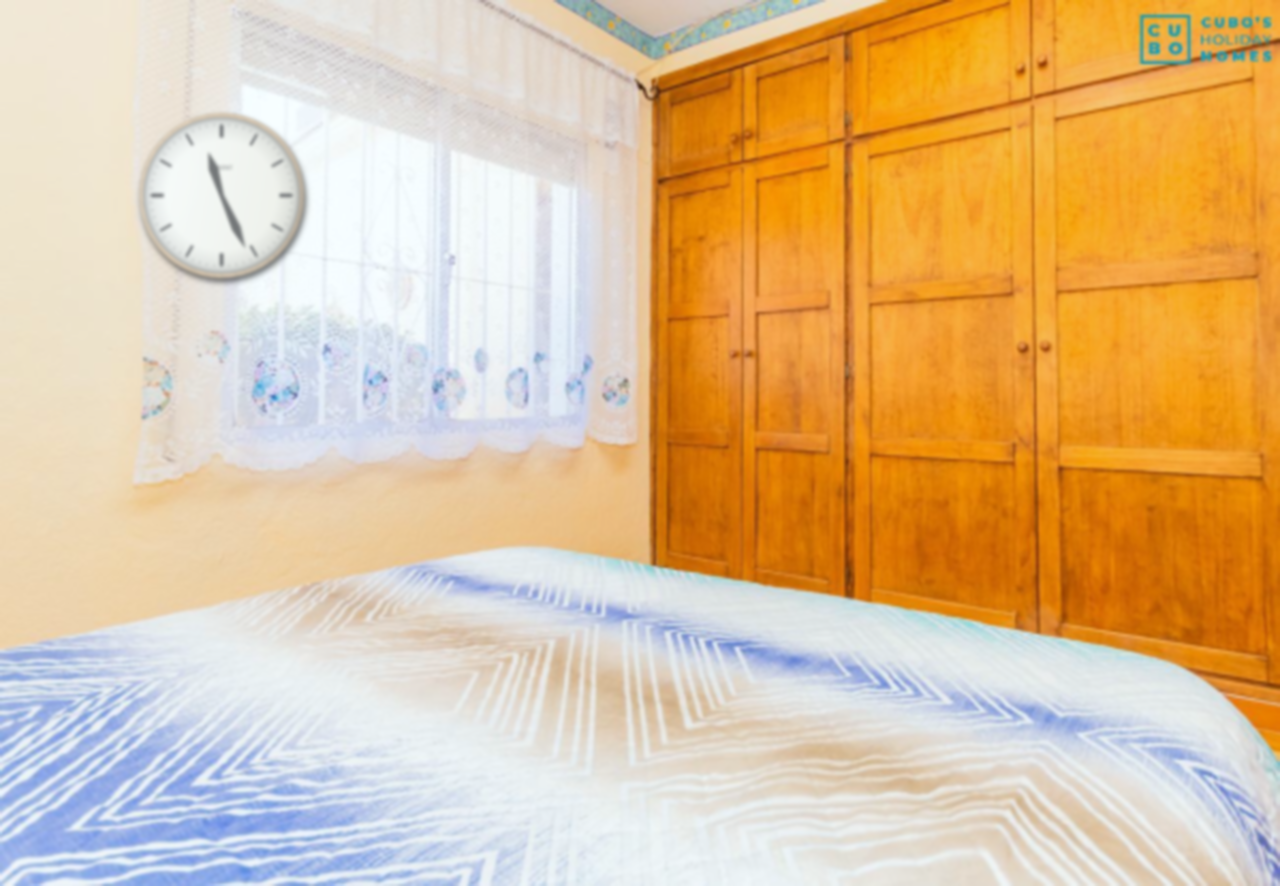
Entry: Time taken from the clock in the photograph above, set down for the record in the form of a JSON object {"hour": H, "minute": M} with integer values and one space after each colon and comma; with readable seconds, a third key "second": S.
{"hour": 11, "minute": 26}
